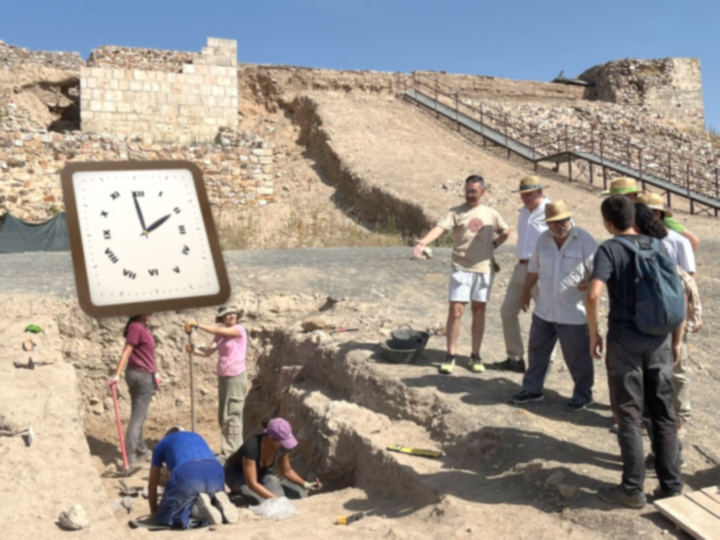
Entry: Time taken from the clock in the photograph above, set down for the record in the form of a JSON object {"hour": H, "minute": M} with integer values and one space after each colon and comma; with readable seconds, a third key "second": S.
{"hour": 1, "minute": 59}
